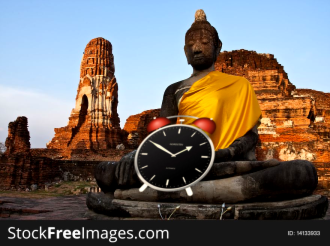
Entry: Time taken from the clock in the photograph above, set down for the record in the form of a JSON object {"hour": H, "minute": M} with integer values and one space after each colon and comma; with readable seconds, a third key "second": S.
{"hour": 1, "minute": 50}
